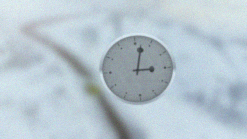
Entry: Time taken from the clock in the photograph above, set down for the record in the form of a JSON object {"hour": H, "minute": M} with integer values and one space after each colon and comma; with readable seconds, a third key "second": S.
{"hour": 3, "minute": 2}
